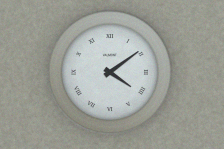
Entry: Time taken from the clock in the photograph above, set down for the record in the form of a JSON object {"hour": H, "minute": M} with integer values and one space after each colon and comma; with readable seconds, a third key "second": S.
{"hour": 4, "minute": 9}
